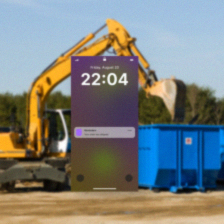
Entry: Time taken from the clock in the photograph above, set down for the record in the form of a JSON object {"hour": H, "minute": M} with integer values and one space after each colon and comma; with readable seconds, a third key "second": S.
{"hour": 22, "minute": 4}
